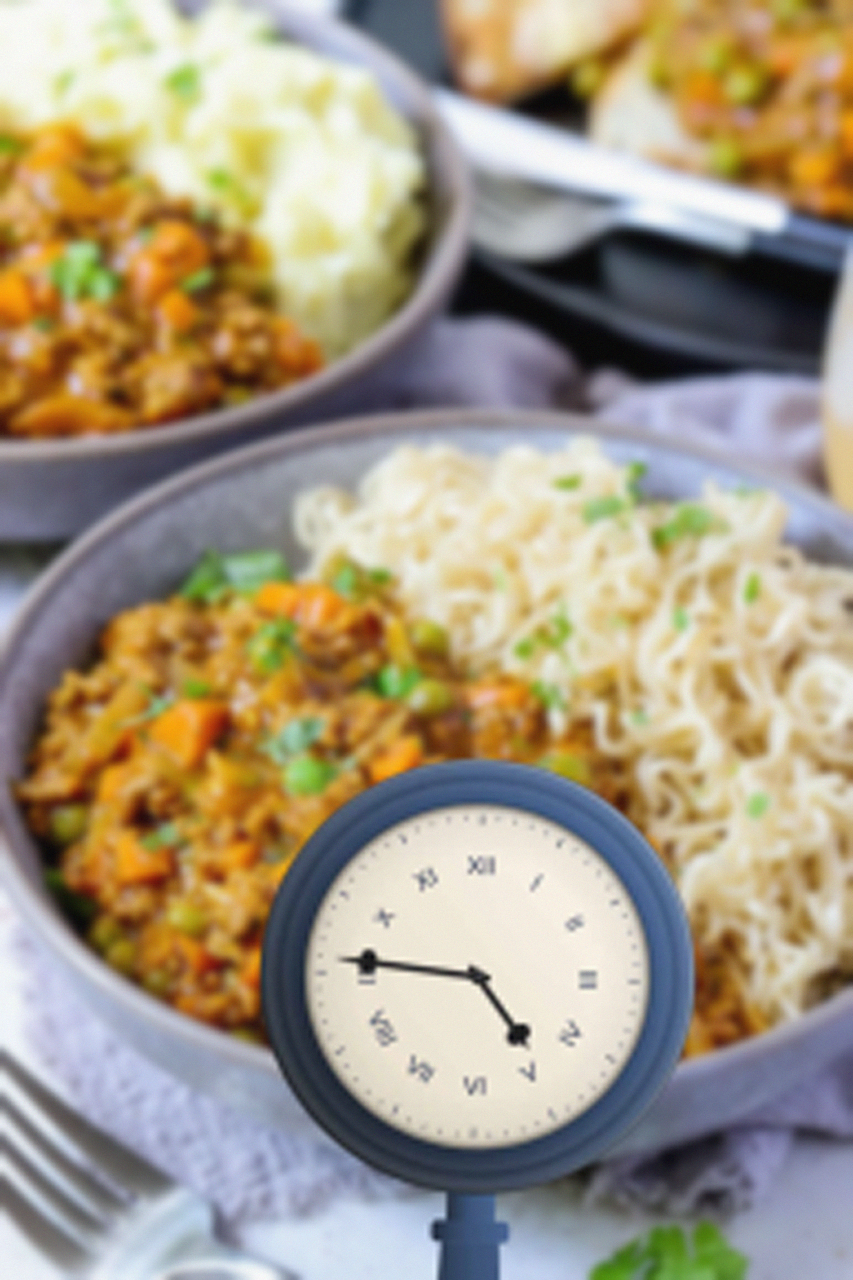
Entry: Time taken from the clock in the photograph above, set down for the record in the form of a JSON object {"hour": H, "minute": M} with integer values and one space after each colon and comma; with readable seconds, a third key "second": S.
{"hour": 4, "minute": 46}
